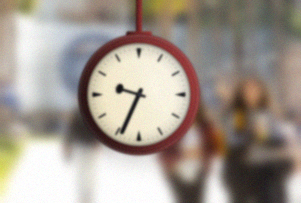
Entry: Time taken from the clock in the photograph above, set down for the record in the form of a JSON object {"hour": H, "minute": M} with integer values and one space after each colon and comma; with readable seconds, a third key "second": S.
{"hour": 9, "minute": 34}
